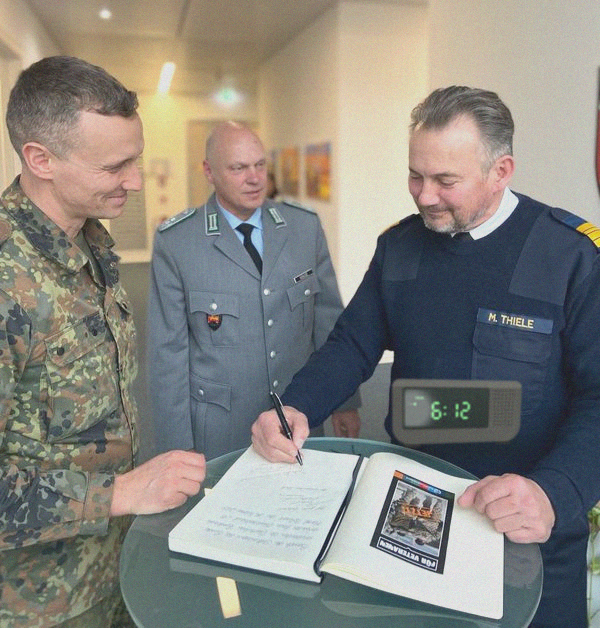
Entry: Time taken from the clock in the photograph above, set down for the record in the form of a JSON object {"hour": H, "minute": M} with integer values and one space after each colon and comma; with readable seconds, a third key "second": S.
{"hour": 6, "minute": 12}
